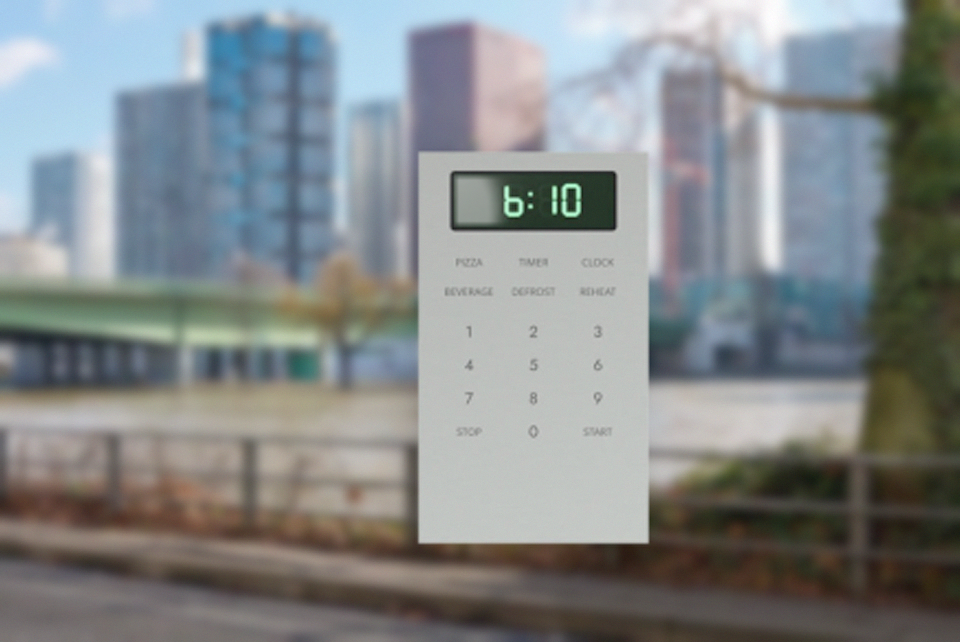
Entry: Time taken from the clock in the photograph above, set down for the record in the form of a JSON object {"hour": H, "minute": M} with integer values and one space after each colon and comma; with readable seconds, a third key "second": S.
{"hour": 6, "minute": 10}
